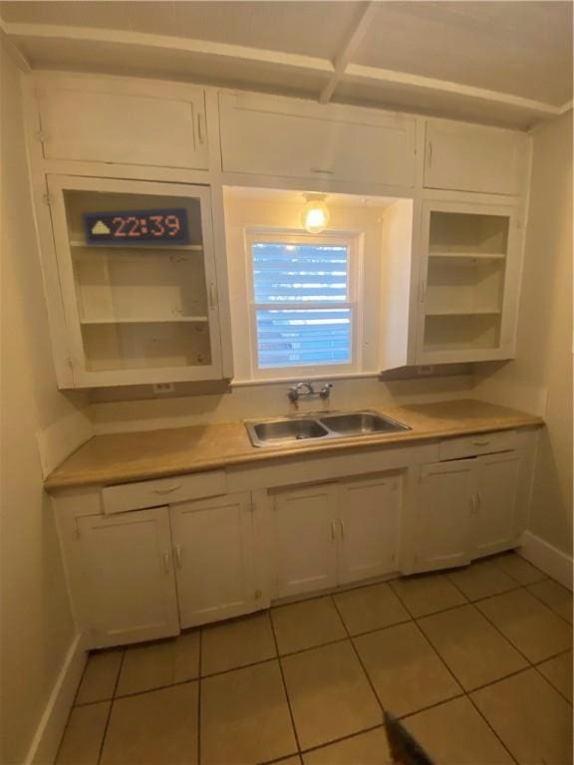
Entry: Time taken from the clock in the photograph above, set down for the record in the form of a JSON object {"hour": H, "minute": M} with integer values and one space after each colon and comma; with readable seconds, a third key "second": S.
{"hour": 22, "minute": 39}
